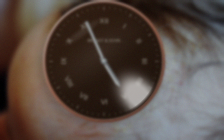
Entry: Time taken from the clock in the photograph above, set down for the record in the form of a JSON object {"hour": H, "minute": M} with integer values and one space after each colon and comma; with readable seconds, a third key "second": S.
{"hour": 4, "minute": 56}
